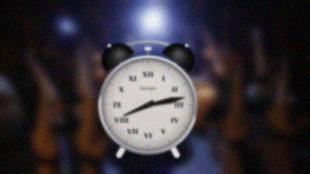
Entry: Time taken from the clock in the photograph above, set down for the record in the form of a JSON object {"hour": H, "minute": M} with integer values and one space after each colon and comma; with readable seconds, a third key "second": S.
{"hour": 8, "minute": 13}
